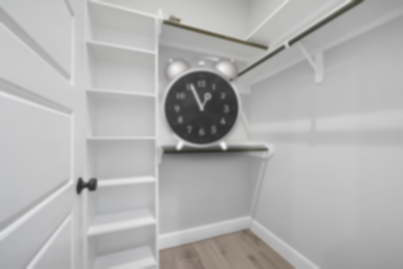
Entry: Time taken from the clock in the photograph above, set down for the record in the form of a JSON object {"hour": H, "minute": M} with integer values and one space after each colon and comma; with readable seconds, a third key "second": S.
{"hour": 12, "minute": 56}
